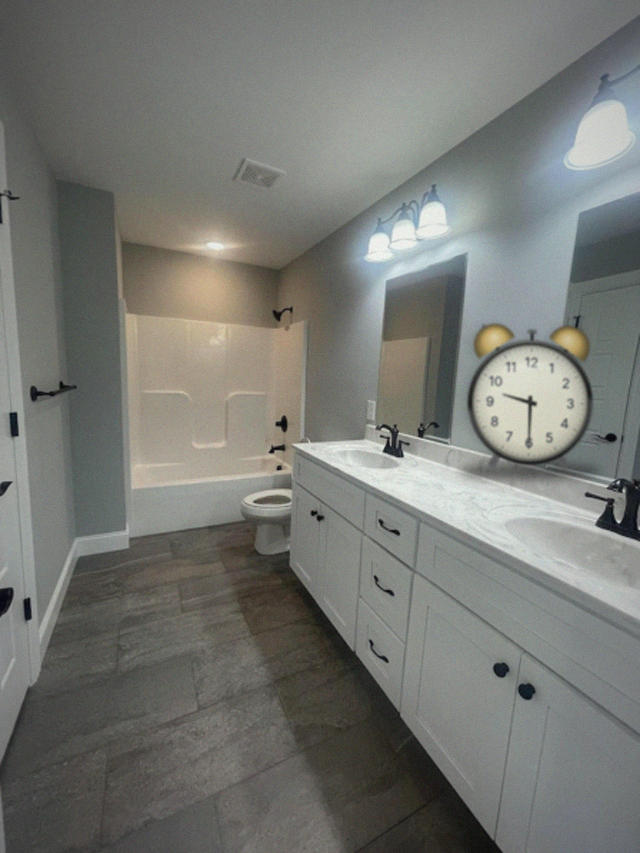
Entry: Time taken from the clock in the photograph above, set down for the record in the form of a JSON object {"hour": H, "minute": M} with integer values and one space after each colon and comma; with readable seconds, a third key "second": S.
{"hour": 9, "minute": 30}
